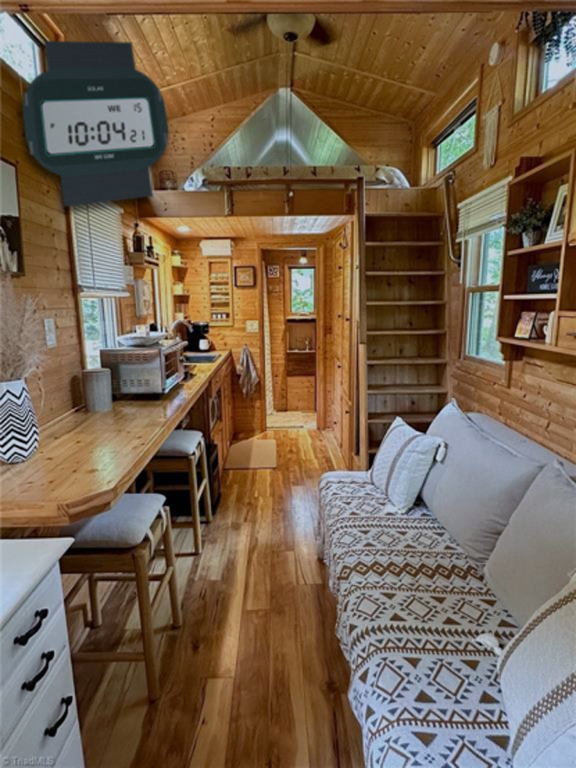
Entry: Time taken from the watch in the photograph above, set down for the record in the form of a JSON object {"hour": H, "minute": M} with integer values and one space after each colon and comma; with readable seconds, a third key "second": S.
{"hour": 10, "minute": 4, "second": 21}
